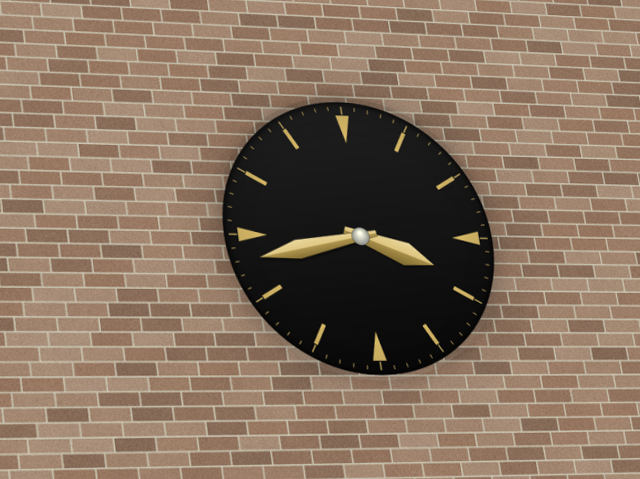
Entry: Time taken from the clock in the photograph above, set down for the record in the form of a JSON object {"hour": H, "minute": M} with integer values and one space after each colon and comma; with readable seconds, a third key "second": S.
{"hour": 3, "minute": 43}
